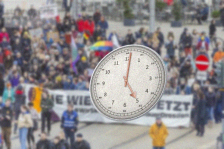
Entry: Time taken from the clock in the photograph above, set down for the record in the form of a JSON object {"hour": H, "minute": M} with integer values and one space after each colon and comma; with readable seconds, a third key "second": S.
{"hour": 5, "minute": 1}
